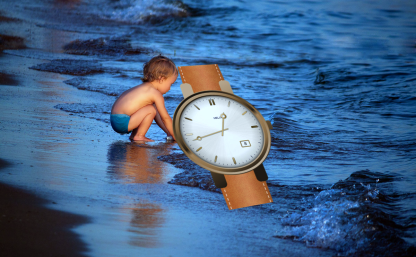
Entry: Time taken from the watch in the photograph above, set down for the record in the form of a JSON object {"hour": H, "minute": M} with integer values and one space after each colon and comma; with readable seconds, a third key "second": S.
{"hour": 12, "minute": 43}
